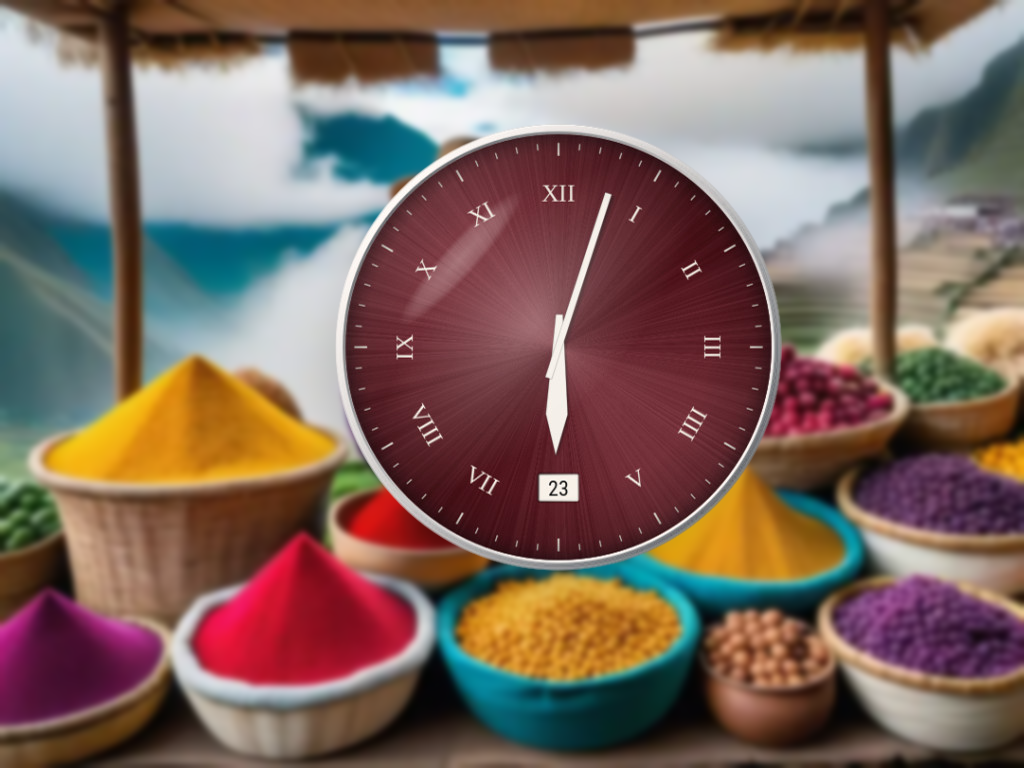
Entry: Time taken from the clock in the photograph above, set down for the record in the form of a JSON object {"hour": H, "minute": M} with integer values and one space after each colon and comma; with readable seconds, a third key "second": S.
{"hour": 6, "minute": 3}
